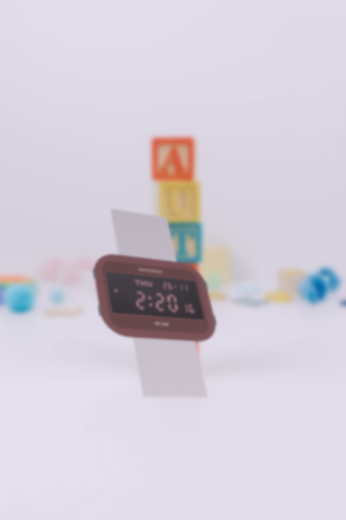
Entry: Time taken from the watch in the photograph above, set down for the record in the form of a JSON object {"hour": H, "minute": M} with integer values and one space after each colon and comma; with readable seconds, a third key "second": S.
{"hour": 2, "minute": 20}
